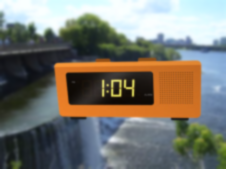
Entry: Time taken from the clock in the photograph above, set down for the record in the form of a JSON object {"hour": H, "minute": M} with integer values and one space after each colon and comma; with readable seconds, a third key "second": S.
{"hour": 1, "minute": 4}
